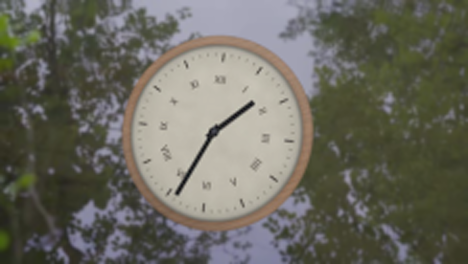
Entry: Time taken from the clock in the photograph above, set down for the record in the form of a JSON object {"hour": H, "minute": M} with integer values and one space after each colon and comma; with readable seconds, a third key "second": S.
{"hour": 1, "minute": 34}
